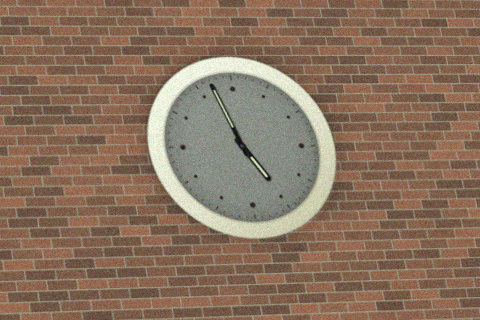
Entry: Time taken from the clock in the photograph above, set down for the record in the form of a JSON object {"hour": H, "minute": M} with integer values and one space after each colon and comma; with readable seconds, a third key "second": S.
{"hour": 4, "minute": 57}
